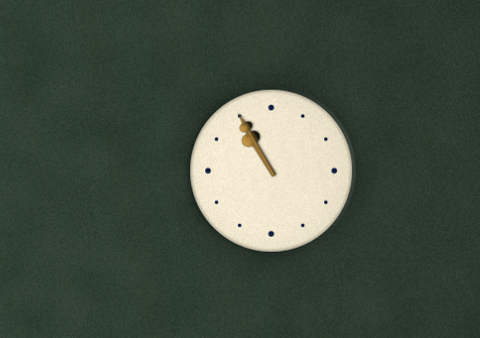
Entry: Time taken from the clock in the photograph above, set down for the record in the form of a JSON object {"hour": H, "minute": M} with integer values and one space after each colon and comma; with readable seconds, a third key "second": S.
{"hour": 10, "minute": 55}
